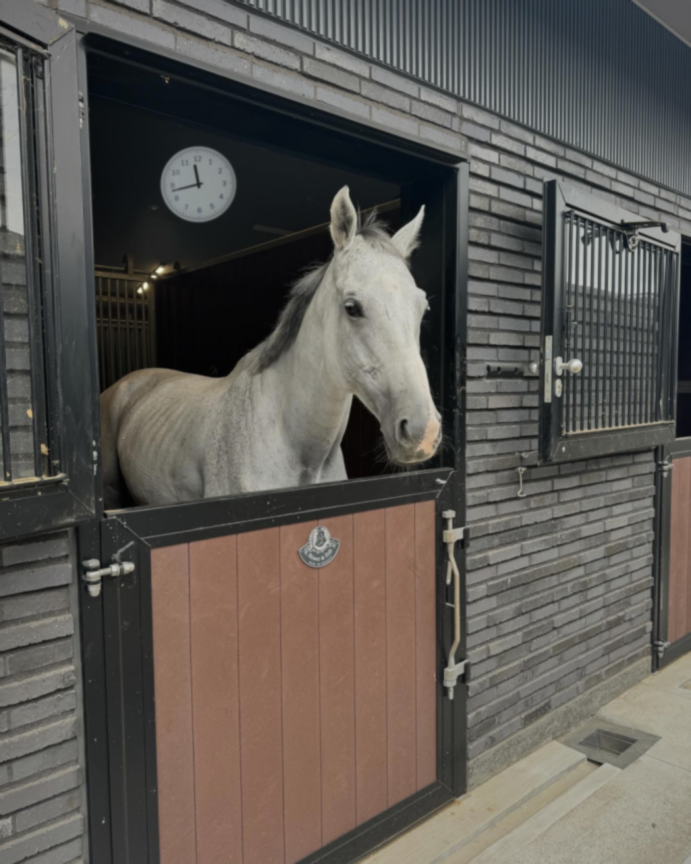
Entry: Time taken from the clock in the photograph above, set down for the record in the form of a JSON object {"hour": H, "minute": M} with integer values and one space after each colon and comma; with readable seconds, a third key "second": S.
{"hour": 11, "minute": 43}
